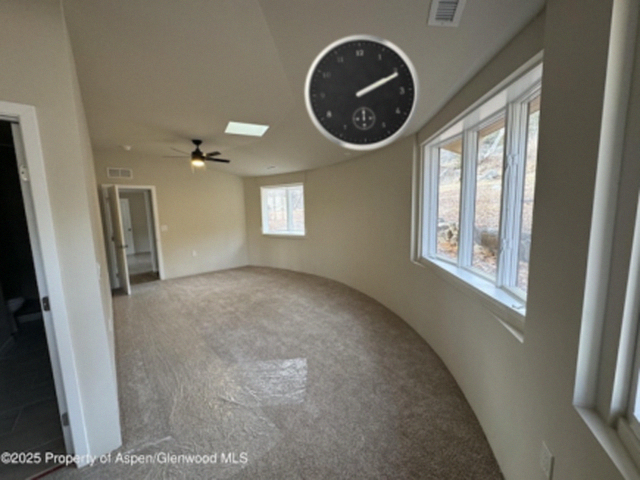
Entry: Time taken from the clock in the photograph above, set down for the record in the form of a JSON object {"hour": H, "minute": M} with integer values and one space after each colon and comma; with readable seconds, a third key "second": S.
{"hour": 2, "minute": 11}
